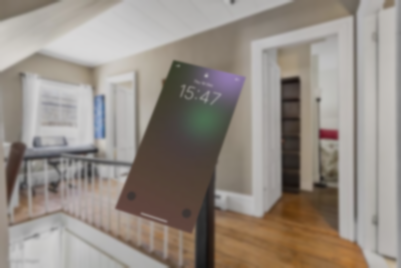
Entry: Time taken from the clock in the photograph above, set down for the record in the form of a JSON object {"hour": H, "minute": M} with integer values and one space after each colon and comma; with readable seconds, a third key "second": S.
{"hour": 15, "minute": 47}
